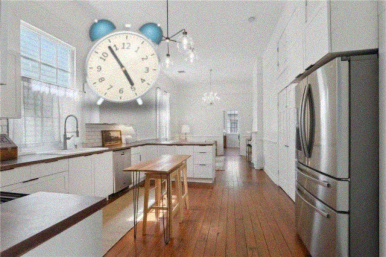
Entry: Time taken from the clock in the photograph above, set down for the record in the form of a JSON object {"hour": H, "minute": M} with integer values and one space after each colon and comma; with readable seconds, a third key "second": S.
{"hour": 4, "minute": 54}
